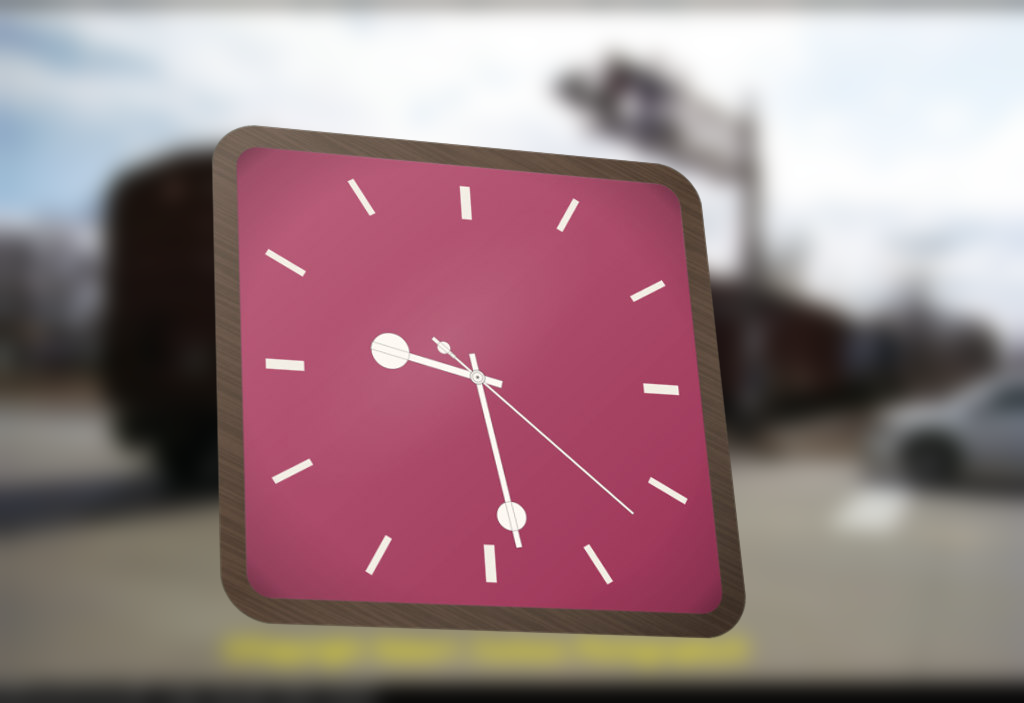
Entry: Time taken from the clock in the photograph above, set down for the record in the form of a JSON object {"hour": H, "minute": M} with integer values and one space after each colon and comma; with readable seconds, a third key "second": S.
{"hour": 9, "minute": 28, "second": 22}
